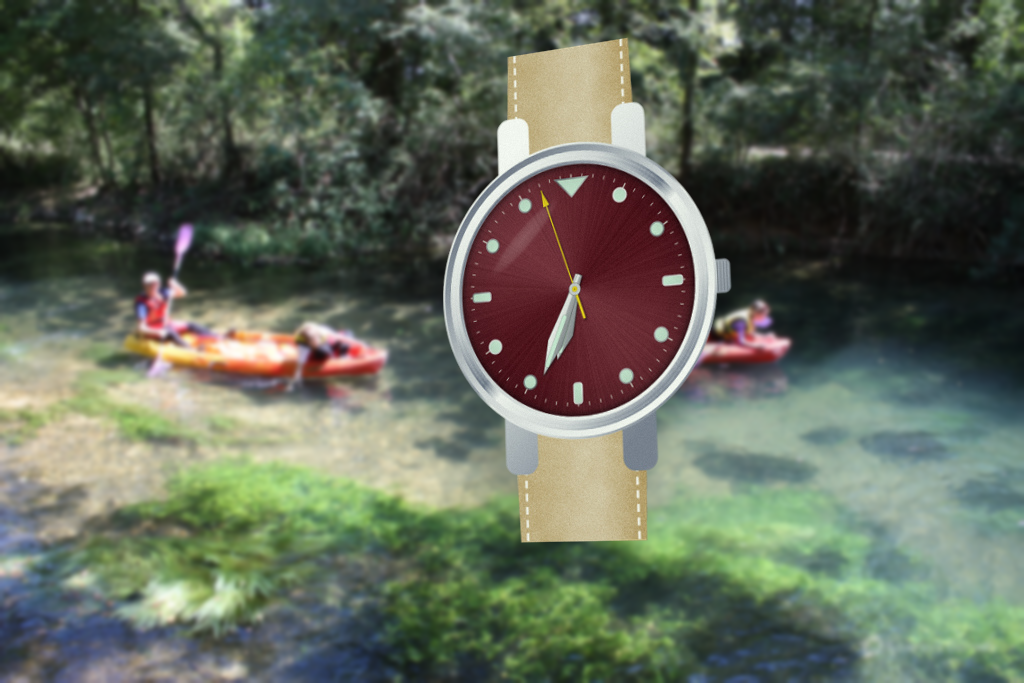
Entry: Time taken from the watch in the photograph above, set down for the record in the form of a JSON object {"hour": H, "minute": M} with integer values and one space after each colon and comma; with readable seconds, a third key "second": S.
{"hour": 6, "minute": 33, "second": 57}
